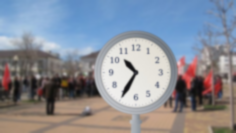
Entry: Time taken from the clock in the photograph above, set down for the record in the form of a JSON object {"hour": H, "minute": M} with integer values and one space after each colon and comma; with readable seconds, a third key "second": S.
{"hour": 10, "minute": 35}
